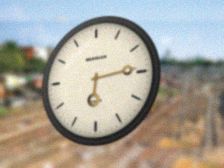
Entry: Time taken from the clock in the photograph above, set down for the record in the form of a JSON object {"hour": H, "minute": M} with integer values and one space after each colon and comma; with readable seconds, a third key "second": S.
{"hour": 6, "minute": 14}
